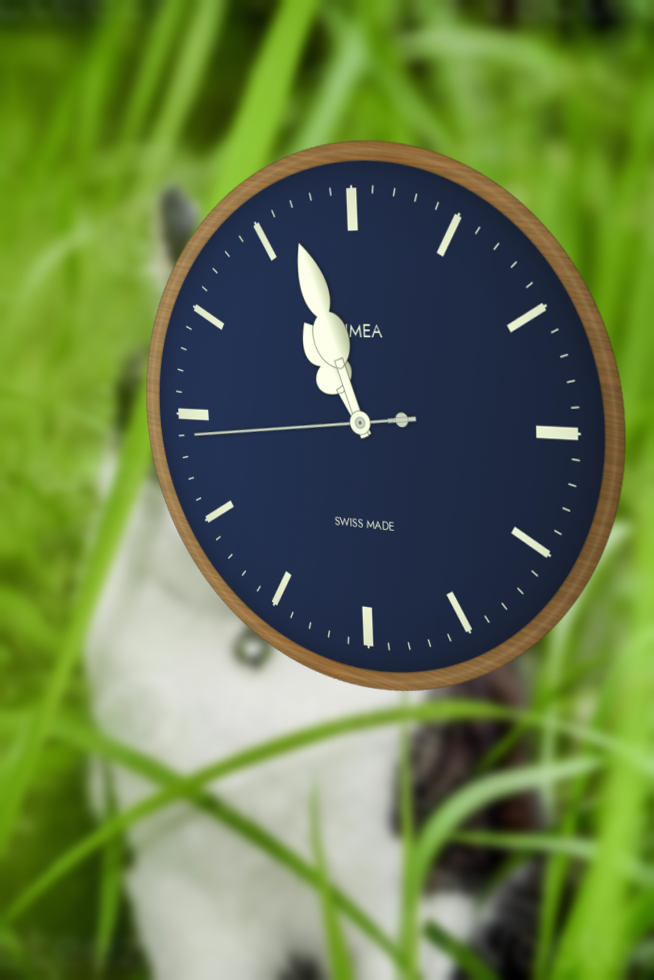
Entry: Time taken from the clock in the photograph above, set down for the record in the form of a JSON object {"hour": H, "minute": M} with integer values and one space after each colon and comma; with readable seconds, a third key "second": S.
{"hour": 10, "minute": 56, "second": 44}
